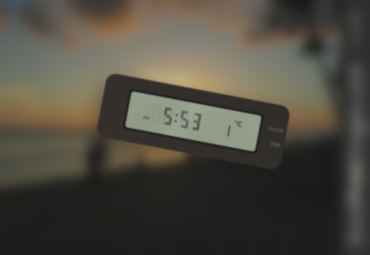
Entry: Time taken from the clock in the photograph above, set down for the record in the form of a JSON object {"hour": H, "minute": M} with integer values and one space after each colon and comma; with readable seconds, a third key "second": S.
{"hour": 5, "minute": 53}
